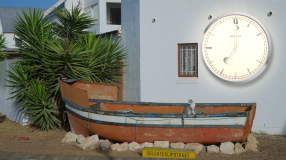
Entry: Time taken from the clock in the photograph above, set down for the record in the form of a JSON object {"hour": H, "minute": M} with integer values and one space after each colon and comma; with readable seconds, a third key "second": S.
{"hour": 7, "minute": 0}
